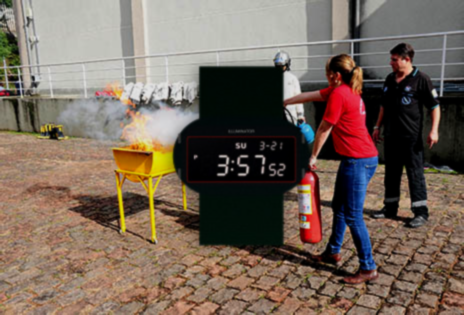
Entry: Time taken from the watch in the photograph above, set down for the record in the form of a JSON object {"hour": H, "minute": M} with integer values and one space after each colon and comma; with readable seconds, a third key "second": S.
{"hour": 3, "minute": 57, "second": 52}
